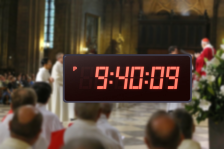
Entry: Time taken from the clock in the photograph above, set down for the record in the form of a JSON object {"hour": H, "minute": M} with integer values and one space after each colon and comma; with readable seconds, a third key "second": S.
{"hour": 9, "minute": 40, "second": 9}
